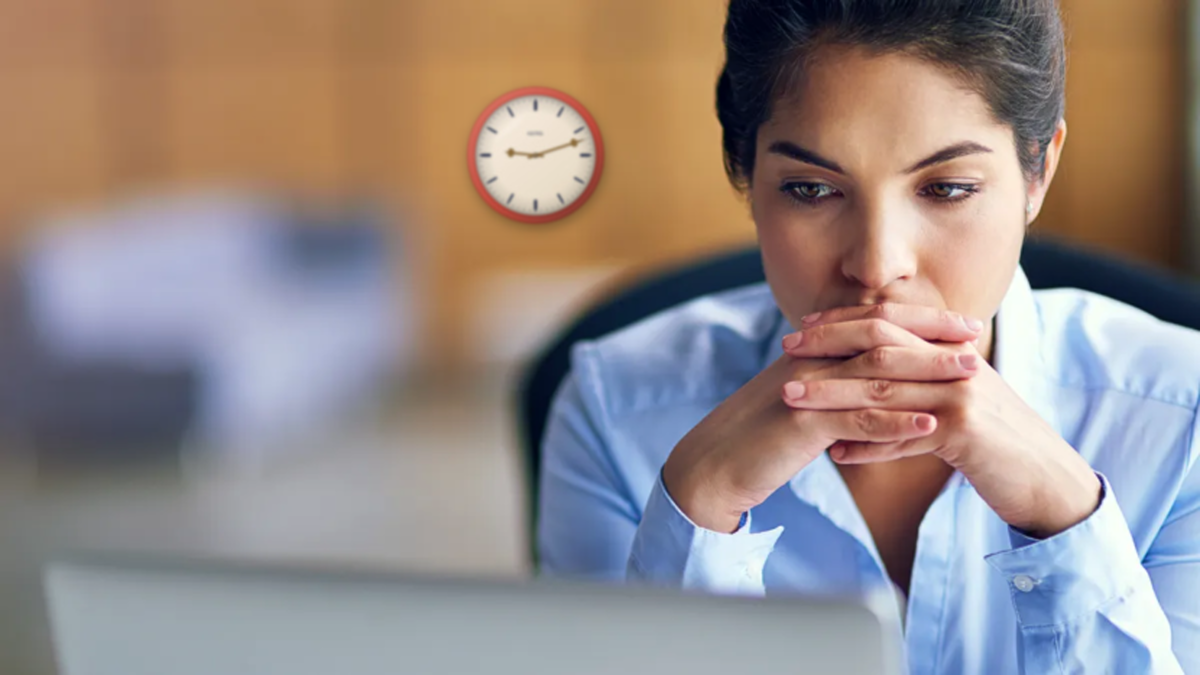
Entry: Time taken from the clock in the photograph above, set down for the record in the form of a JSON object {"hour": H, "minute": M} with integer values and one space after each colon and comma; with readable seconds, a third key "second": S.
{"hour": 9, "minute": 12}
